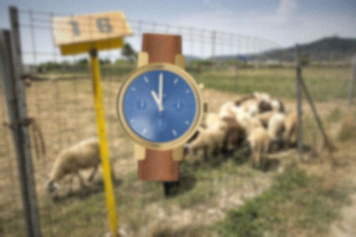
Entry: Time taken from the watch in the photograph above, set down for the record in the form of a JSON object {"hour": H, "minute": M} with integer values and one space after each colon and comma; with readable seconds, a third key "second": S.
{"hour": 11, "minute": 0}
